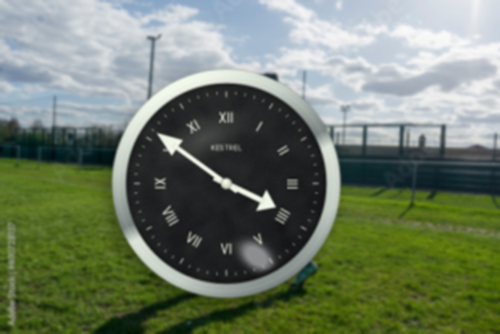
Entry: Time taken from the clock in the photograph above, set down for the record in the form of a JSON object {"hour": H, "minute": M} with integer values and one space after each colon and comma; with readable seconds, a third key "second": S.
{"hour": 3, "minute": 51}
